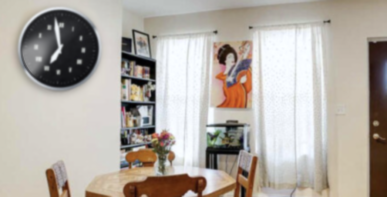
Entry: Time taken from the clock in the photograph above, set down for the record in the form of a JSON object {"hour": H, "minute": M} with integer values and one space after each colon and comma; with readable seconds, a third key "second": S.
{"hour": 6, "minute": 58}
